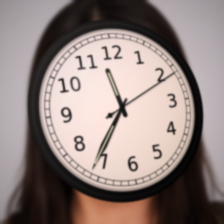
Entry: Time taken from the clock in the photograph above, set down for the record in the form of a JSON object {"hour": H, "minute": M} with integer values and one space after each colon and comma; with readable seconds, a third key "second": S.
{"hour": 11, "minute": 36, "second": 11}
